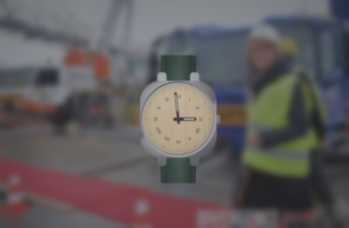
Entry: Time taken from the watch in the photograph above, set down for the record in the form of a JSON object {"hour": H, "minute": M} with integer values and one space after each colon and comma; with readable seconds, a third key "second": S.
{"hour": 2, "minute": 59}
